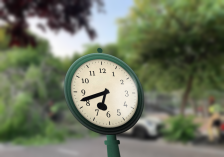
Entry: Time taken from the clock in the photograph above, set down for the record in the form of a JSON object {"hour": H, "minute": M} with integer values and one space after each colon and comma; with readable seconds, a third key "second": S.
{"hour": 6, "minute": 42}
